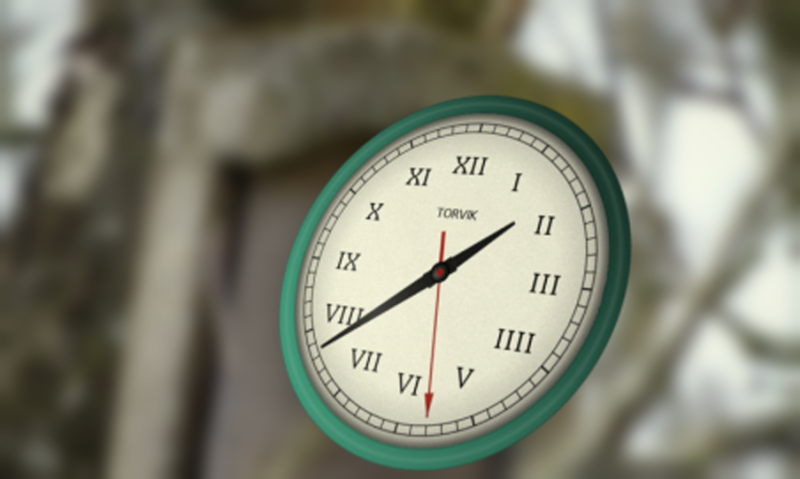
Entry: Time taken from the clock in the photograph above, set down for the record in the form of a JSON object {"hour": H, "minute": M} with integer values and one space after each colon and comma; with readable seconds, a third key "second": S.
{"hour": 1, "minute": 38, "second": 28}
